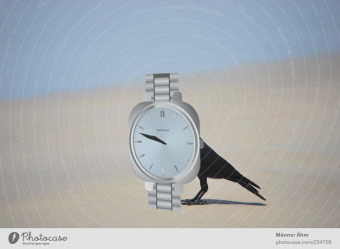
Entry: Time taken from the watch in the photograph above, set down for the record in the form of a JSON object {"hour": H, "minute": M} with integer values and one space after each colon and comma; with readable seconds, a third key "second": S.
{"hour": 9, "minute": 48}
